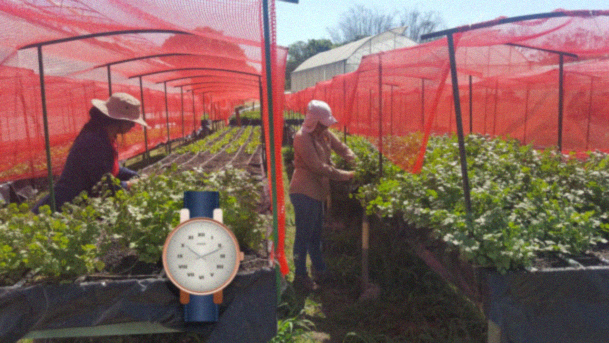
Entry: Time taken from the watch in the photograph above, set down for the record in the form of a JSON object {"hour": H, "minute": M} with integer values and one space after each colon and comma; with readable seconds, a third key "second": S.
{"hour": 10, "minute": 11}
